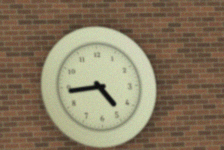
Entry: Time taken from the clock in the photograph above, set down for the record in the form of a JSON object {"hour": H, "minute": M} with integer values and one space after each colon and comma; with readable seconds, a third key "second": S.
{"hour": 4, "minute": 44}
